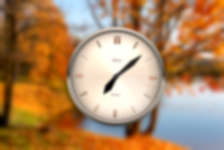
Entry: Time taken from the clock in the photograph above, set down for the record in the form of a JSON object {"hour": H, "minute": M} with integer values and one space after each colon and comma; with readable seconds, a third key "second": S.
{"hour": 7, "minute": 8}
